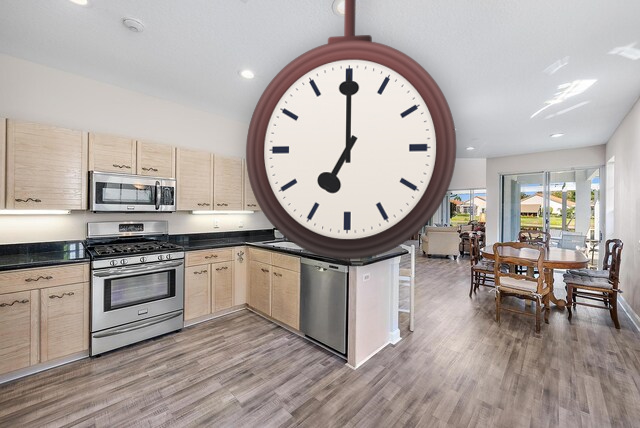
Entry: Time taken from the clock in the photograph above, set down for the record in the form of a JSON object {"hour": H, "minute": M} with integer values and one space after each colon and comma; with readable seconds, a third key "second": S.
{"hour": 7, "minute": 0}
